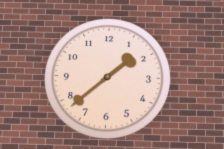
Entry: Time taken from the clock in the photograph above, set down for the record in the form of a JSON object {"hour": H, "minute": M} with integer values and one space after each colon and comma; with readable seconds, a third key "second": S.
{"hour": 1, "minute": 38}
